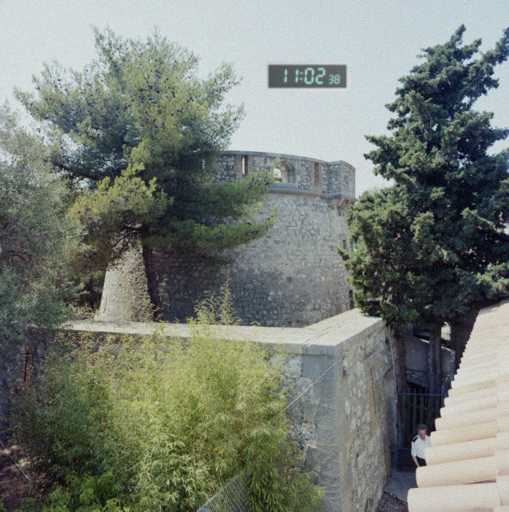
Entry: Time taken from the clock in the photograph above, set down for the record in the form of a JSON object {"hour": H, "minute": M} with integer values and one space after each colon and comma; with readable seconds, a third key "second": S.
{"hour": 11, "minute": 2}
